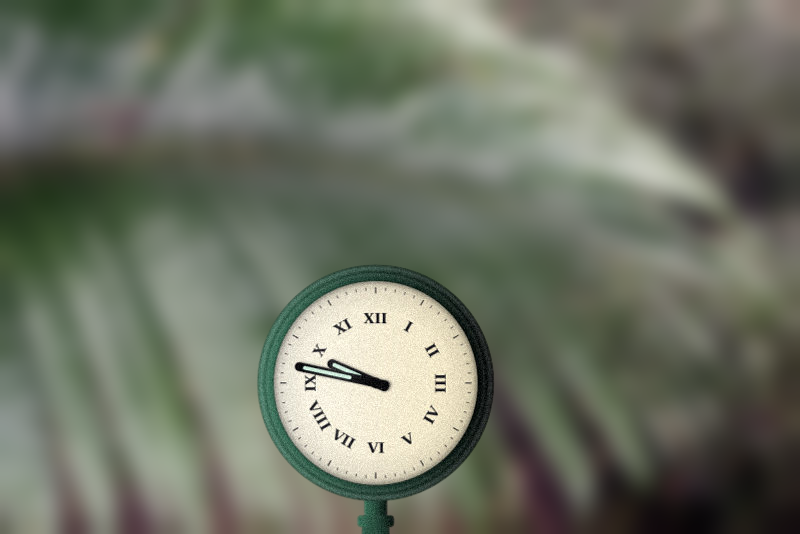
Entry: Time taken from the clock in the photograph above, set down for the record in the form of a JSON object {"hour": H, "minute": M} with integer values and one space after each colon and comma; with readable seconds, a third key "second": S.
{"hour": 9, "minute": 47}
